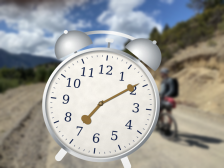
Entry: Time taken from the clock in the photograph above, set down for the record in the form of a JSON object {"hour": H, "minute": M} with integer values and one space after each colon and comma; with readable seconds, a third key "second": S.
{"hour": 7, "minute": 9}
